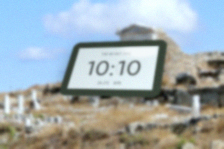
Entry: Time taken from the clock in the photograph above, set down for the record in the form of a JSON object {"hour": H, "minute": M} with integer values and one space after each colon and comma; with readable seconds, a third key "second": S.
{"hour": 10, "minute": 10}
